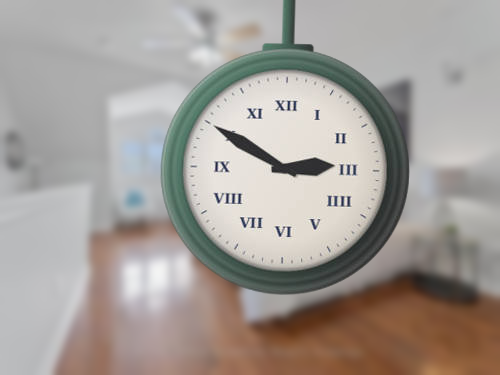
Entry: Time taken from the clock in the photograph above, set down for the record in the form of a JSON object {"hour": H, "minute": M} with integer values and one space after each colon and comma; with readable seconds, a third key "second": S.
{"hour": 2, "minute": 50}
